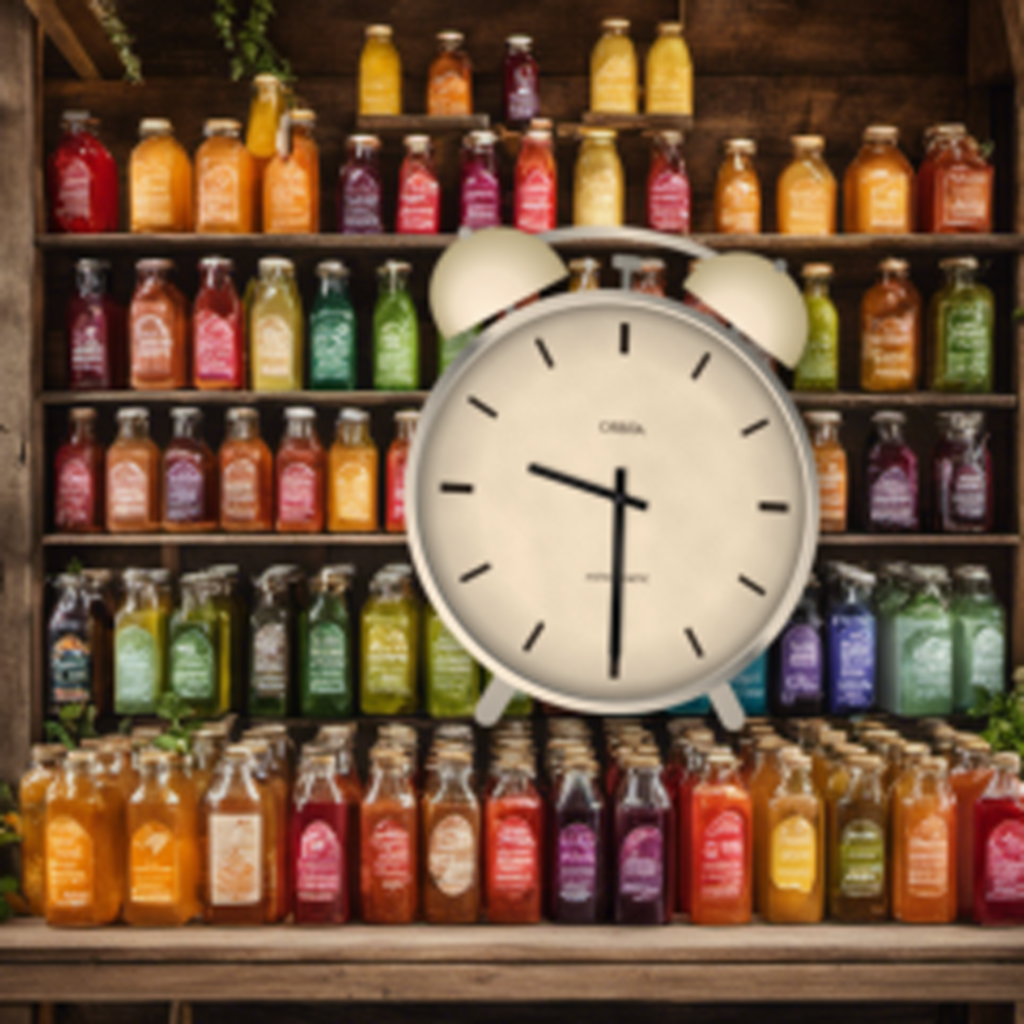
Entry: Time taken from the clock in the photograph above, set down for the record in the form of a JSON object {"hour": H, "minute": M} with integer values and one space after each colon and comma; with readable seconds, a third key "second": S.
{"hour": 9, "minute": 30}
